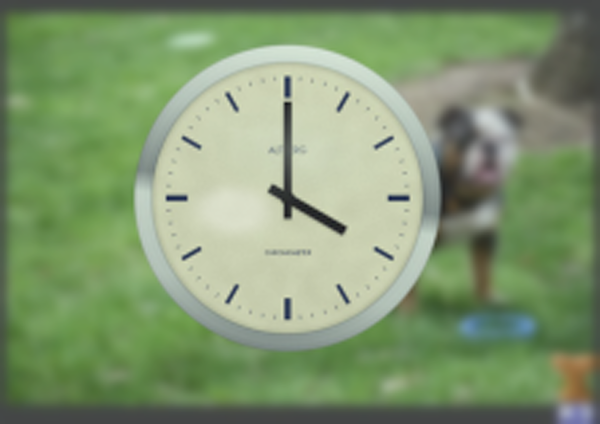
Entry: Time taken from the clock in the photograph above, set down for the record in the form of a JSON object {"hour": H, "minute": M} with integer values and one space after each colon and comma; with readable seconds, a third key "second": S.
{"hour": 4, "minute": 0}
